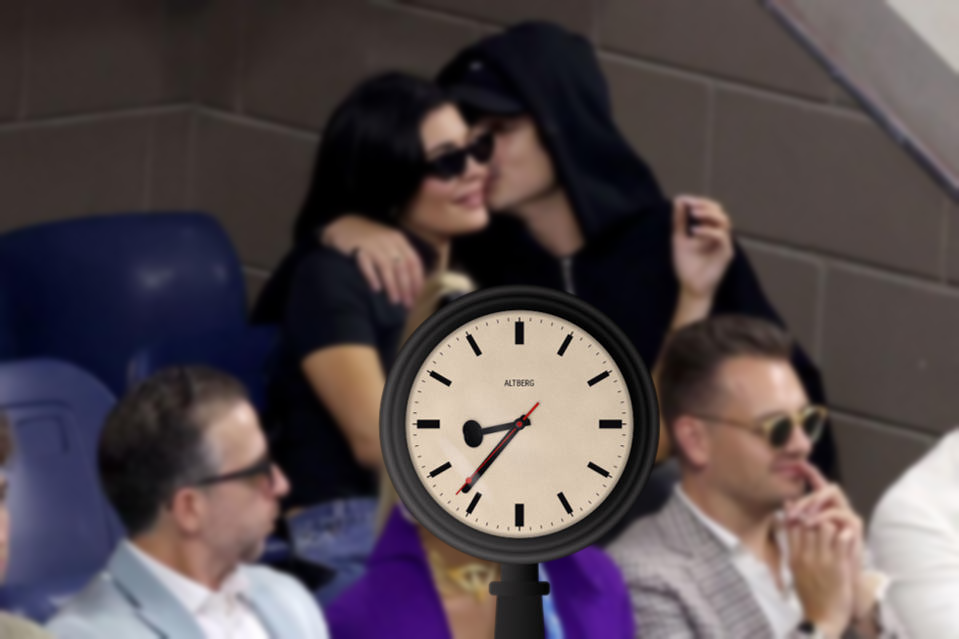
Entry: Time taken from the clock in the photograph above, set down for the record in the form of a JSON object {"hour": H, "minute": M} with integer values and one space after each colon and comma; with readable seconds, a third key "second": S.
{"hour": 8, "minute": 36, "second": 37}
